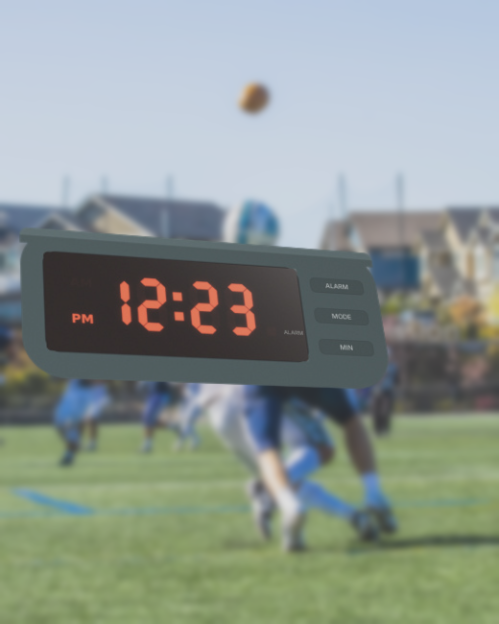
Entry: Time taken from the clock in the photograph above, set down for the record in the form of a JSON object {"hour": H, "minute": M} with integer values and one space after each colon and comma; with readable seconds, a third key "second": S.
{"hour": 12, "minute": 23}
